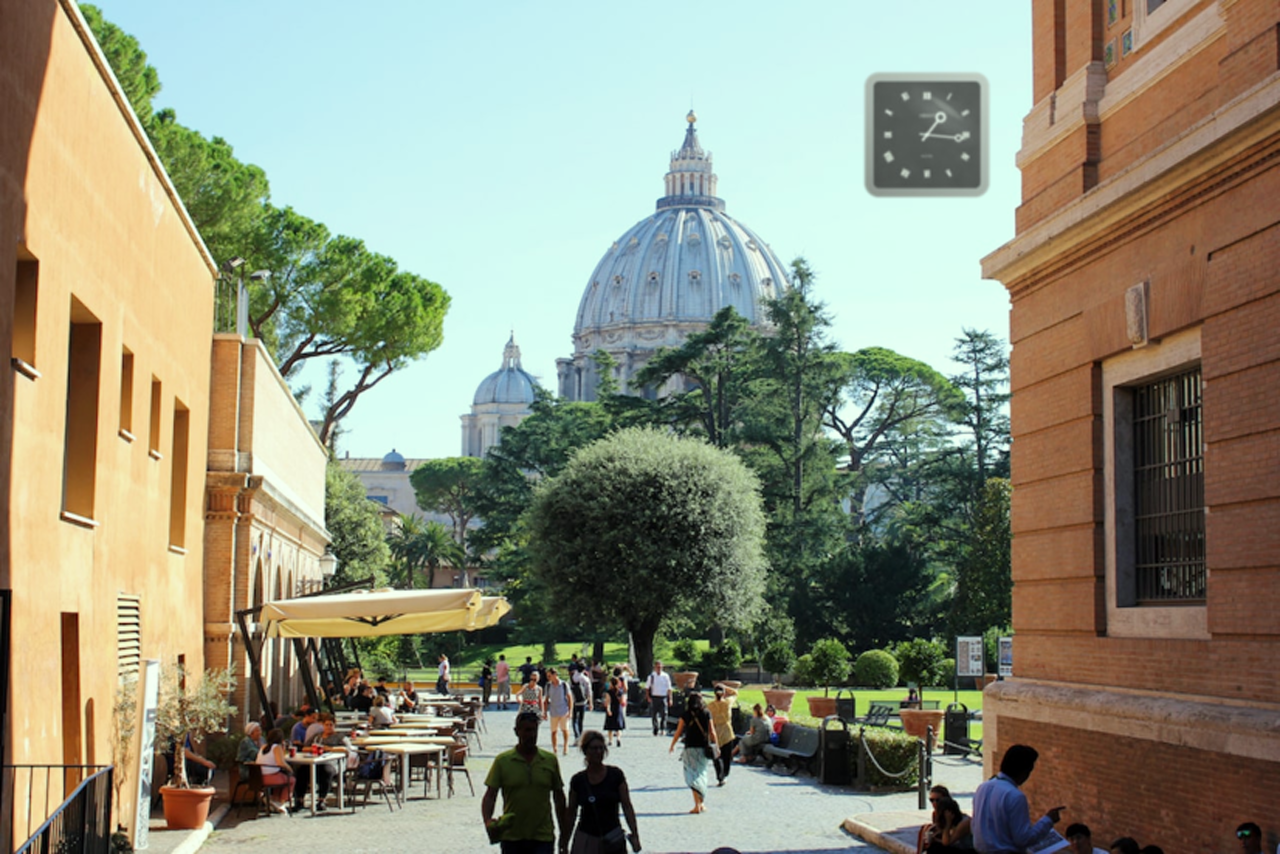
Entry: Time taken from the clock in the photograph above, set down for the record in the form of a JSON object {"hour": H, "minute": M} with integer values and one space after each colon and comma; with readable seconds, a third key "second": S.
{"hour": 1, "minute": 16}
